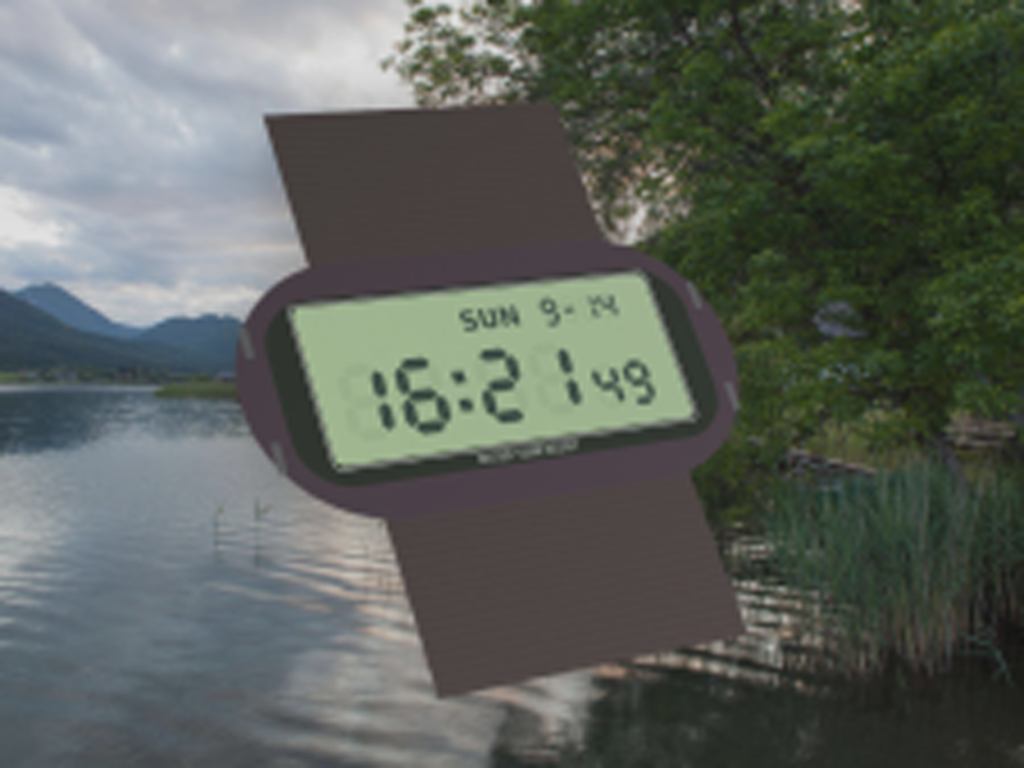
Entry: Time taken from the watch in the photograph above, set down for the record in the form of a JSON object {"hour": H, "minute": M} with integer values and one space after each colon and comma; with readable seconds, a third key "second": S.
{"hour": 16, "minute": 21, "second": 49}
